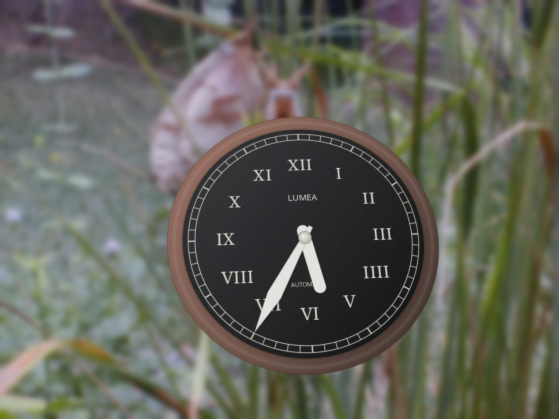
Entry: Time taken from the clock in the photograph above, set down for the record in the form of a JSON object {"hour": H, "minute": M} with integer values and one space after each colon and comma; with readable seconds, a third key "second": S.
{"hour": 5, "minute": 35}
